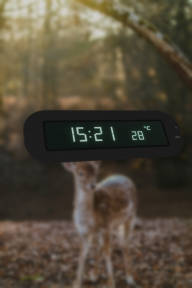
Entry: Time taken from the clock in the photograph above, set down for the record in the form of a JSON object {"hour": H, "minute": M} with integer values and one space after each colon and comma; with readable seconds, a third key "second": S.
{"hour": 15, "minute": 21}
